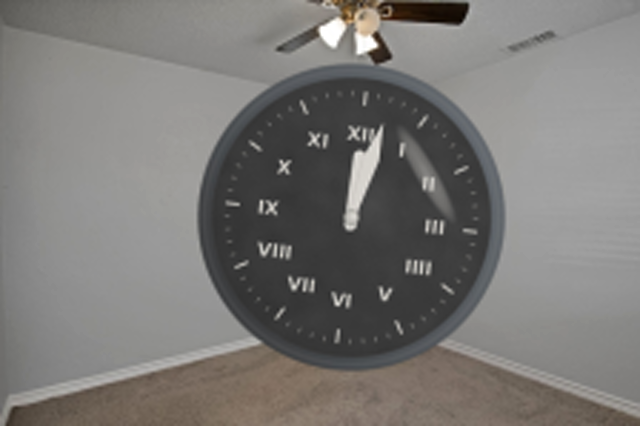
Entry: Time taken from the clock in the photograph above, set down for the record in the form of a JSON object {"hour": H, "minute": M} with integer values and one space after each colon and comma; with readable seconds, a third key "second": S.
{"hour": 12, "minute": 2}
